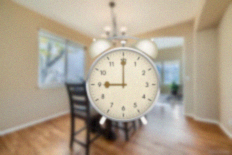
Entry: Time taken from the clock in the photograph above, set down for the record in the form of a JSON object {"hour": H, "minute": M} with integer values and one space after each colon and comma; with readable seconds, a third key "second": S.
{"hour": 9, "minute": 0}
